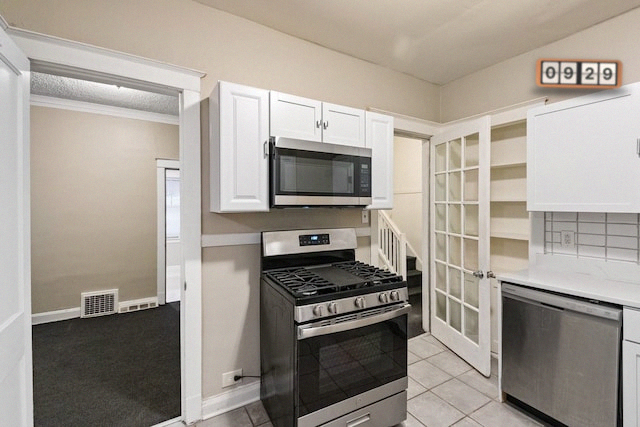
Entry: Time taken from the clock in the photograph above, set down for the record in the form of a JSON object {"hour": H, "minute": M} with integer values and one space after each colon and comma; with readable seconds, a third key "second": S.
{"hour": 9, "minute": 29}
